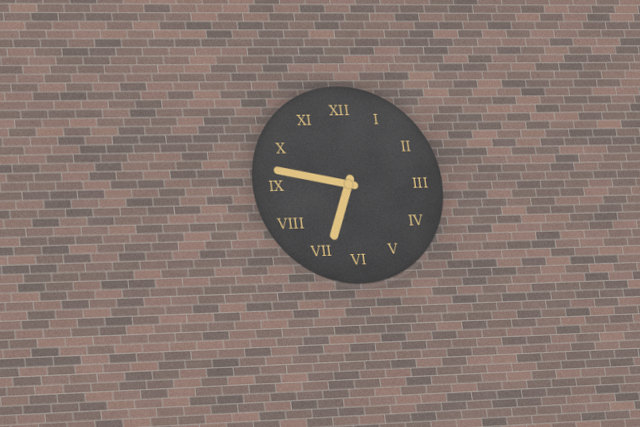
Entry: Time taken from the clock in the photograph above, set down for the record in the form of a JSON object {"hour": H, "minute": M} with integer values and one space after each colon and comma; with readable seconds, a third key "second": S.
{"hour": 6, "minute": 47}
